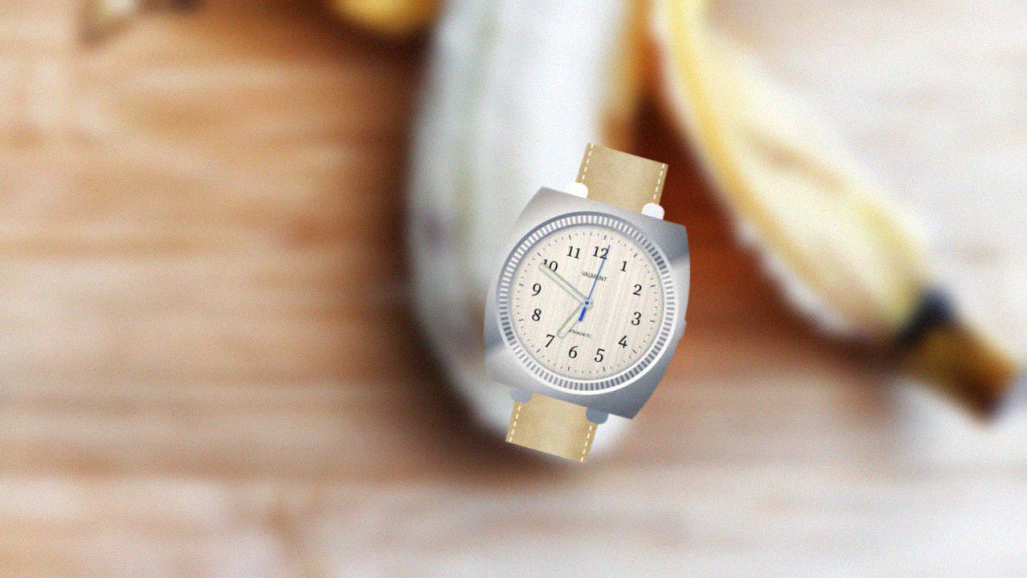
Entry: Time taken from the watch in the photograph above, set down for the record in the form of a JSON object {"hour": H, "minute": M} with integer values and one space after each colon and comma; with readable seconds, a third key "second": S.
{"hour": 6, "minute": 49, "second": 1}
